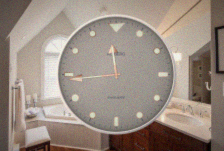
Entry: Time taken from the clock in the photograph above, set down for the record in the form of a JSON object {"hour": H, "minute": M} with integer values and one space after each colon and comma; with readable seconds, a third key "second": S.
{"hour": 11, "minute": 44}
